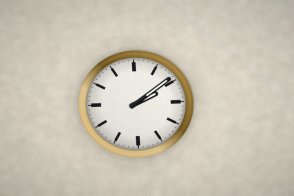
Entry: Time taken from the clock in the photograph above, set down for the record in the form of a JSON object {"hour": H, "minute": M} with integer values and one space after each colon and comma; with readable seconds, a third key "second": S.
{"hour": 2, "minute": 9}
